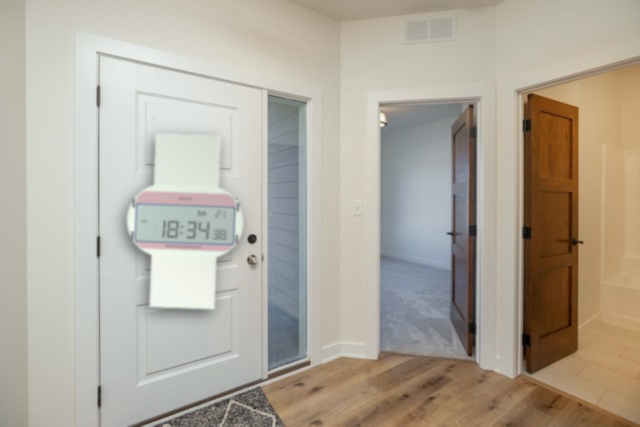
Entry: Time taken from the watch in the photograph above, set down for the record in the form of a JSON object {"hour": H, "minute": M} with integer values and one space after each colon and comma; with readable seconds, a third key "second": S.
{"hour": 18, "minute": 34}
